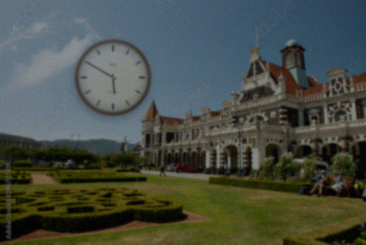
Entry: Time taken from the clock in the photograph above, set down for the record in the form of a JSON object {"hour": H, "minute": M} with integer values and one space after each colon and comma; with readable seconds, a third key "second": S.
{"hour": 5, "minute": 50}
